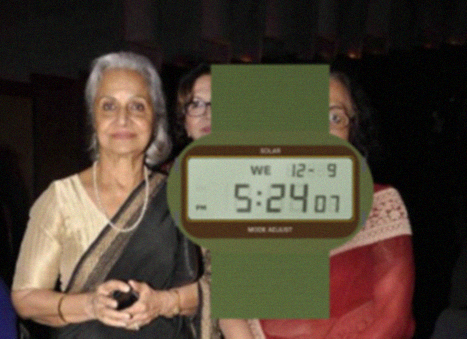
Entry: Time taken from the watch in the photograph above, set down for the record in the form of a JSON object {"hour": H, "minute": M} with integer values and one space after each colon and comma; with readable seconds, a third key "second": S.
{"hour": 5, "minute": 24, "second": 7}
